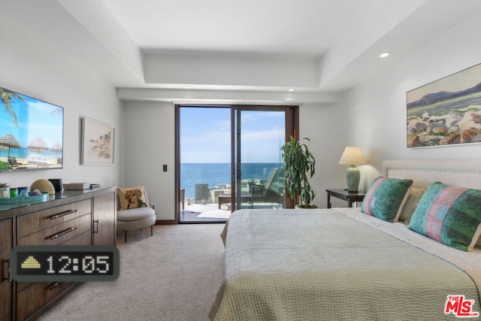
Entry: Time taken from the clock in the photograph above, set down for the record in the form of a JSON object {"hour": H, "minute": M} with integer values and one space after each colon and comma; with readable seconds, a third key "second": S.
{"hour": 12, "minute": 5}
